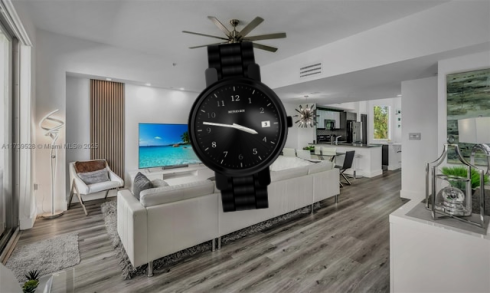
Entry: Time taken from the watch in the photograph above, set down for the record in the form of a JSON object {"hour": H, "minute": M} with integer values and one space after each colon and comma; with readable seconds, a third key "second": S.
{"hour": 3, "minute": 47}
